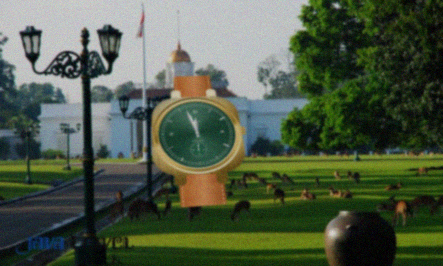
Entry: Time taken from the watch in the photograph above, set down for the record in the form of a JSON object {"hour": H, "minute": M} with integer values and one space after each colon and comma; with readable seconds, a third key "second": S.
{"hour": 11, "minute": 57}
